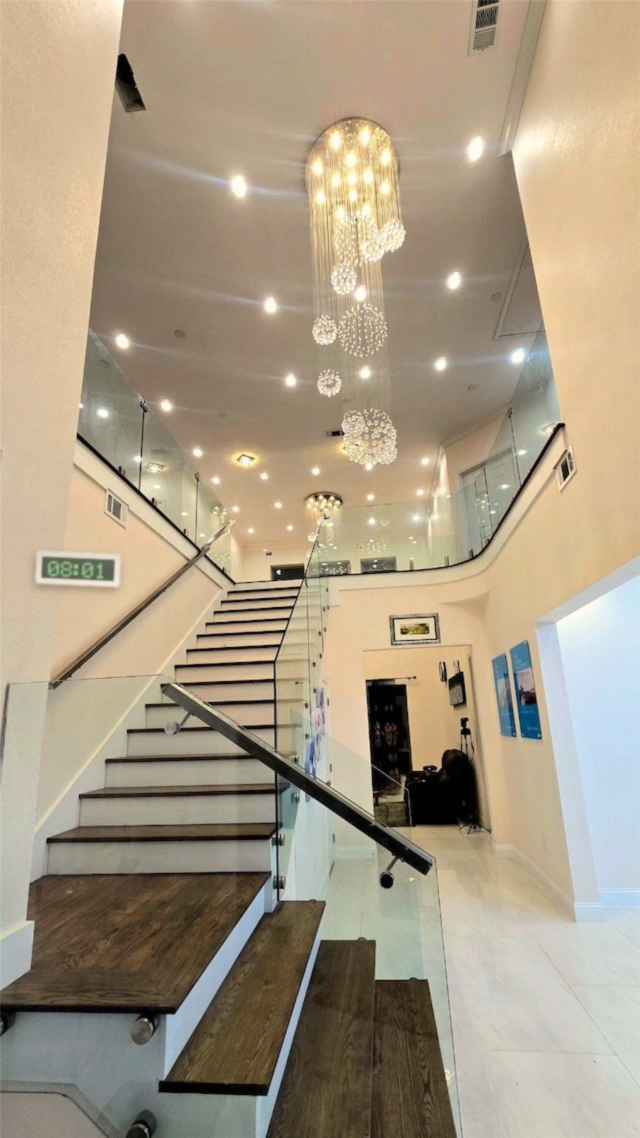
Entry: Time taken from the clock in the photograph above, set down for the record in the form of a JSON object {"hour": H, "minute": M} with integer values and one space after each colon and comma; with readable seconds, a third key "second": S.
{"hour": 8, "minute": 1}
